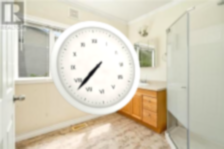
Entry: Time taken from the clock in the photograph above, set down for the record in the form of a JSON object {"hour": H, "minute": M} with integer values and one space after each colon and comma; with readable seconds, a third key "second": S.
{"hour": 7, "minute": 38}
